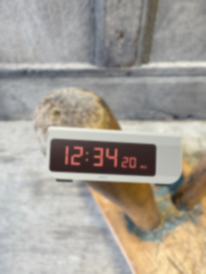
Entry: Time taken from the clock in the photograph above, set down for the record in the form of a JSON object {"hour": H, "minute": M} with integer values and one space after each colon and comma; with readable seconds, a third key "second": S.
{"hour": 12, "minute": 34}
